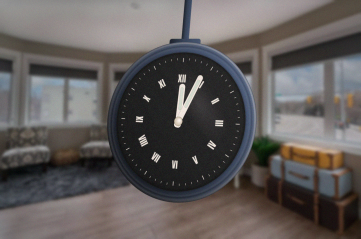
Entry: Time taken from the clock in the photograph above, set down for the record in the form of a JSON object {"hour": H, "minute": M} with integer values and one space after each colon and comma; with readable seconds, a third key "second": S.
{"hour": 12, "minute": 4}
